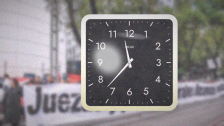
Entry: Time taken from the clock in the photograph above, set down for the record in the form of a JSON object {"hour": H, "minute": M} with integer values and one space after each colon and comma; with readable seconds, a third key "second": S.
{"hour": 11, "minute": 37}
